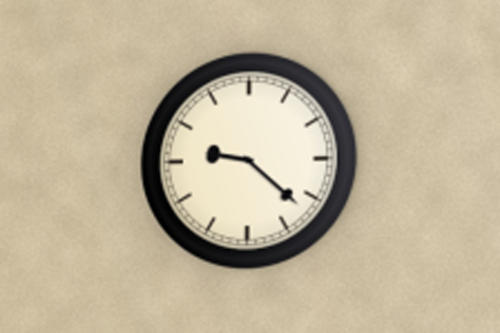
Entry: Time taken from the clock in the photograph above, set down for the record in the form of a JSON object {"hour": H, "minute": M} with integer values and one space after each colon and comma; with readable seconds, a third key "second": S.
{"hour": 9, "minute": 22}
